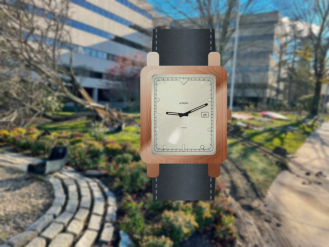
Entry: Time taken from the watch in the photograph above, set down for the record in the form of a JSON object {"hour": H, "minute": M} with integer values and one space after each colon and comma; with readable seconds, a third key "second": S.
{"hour": 9, "minute": 11}
